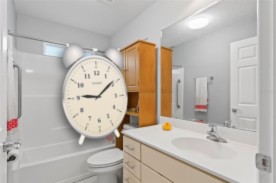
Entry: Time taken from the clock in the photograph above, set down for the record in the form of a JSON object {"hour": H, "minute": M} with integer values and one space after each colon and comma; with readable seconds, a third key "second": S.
{"hour": 9, "minute": 9}
